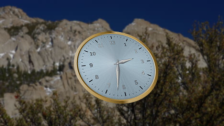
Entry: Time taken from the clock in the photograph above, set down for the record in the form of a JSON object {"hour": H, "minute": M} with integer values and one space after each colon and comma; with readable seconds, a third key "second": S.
{"hour": 2, "minute": 32}
